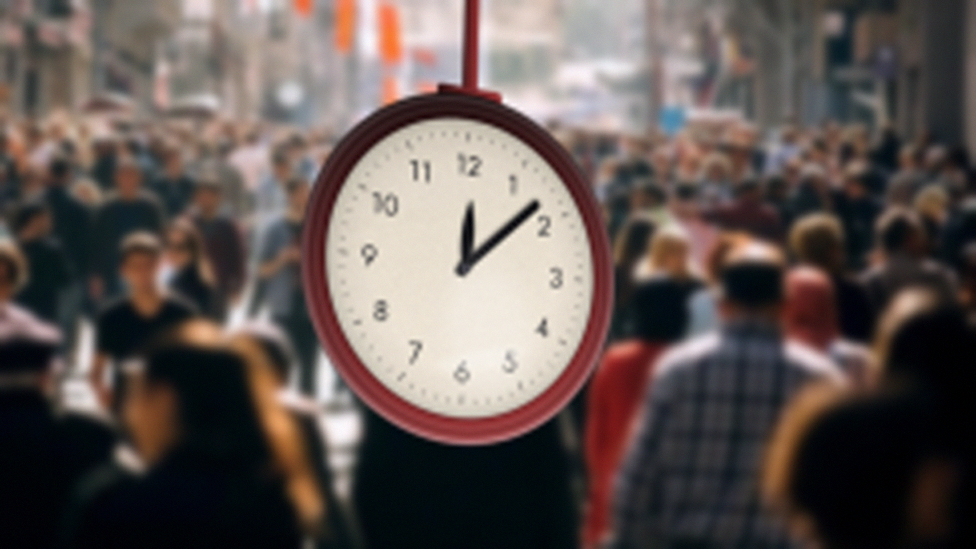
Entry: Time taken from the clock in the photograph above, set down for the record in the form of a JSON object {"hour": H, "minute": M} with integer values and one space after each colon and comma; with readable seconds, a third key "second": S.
{"hour": 12, "minute": 8}
